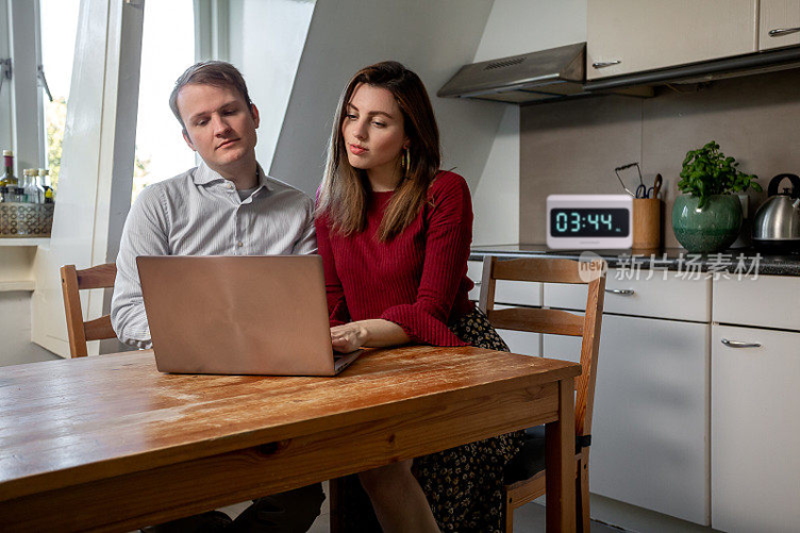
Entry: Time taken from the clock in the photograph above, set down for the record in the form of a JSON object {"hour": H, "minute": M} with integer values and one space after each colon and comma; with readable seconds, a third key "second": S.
{"hour": 3, "minute": 44}
